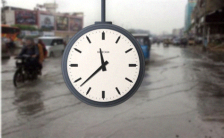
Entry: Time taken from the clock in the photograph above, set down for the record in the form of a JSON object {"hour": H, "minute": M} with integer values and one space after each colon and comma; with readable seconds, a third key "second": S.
{"hour": 11, "minute": 38}
